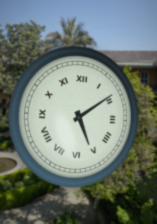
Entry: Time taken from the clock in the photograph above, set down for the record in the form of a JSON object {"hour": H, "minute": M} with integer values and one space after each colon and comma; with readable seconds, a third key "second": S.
{"hour": 5, "minute": 9}
